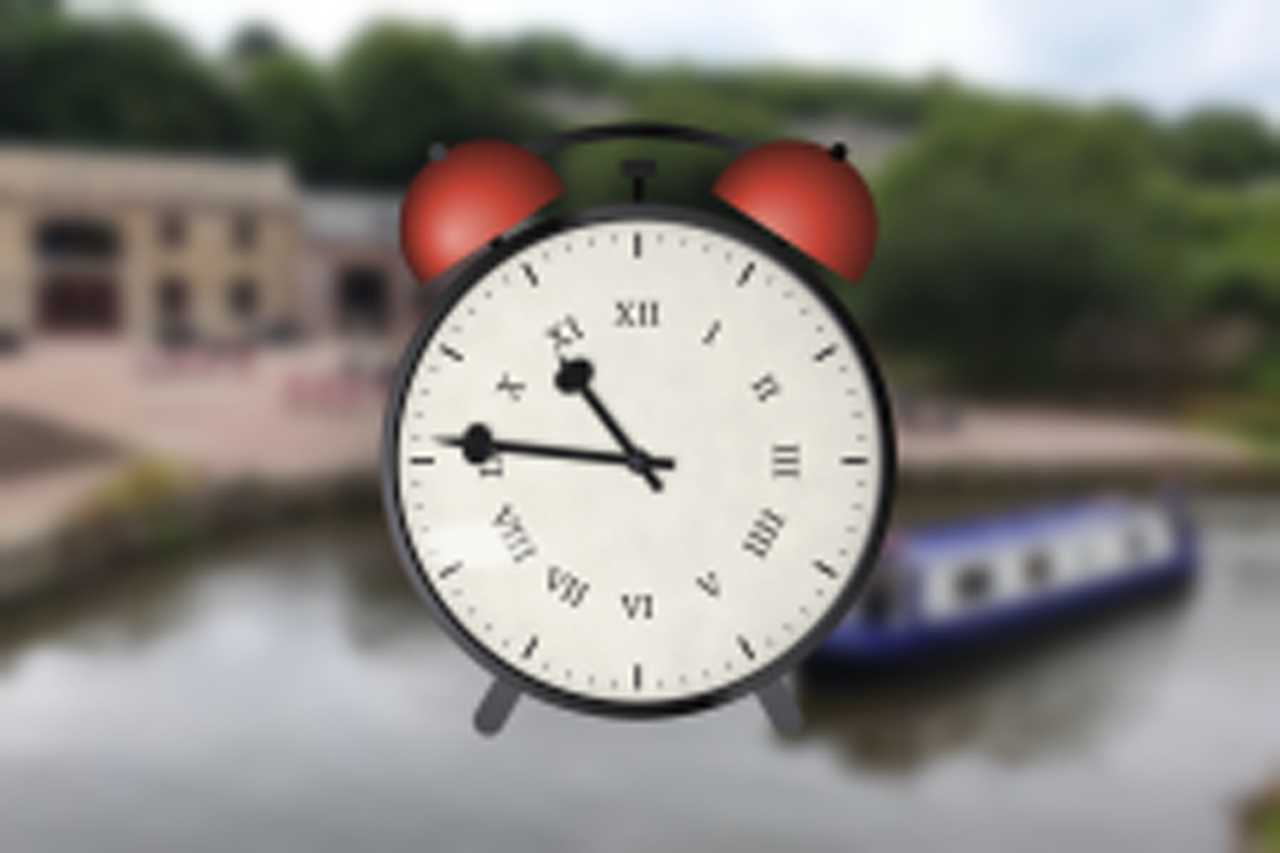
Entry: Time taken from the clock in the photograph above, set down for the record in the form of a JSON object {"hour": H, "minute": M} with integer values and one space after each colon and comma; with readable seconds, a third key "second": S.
{"hour": 10, "minute": 46}
